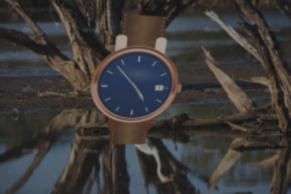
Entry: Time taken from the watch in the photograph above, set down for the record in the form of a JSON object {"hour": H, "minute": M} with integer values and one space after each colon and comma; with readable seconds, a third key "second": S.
{"hour": 4, "minute": 53}
